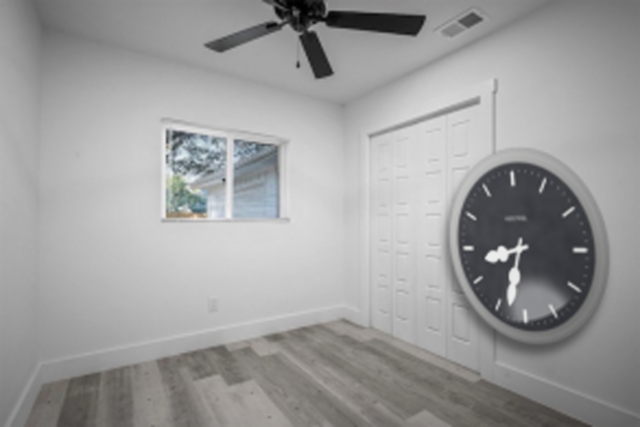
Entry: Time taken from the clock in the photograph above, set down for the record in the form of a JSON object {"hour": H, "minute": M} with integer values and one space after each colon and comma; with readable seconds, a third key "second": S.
{"hour": 8, "minute": 33}
